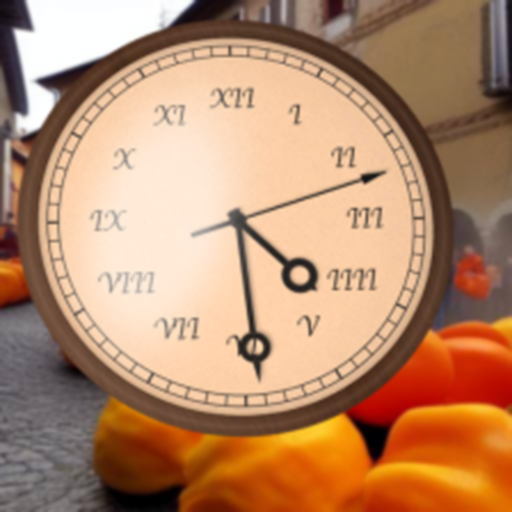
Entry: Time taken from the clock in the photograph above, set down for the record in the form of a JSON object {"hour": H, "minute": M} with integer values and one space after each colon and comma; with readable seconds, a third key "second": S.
{"hour": 4, "minute": 29, "second": 12}
